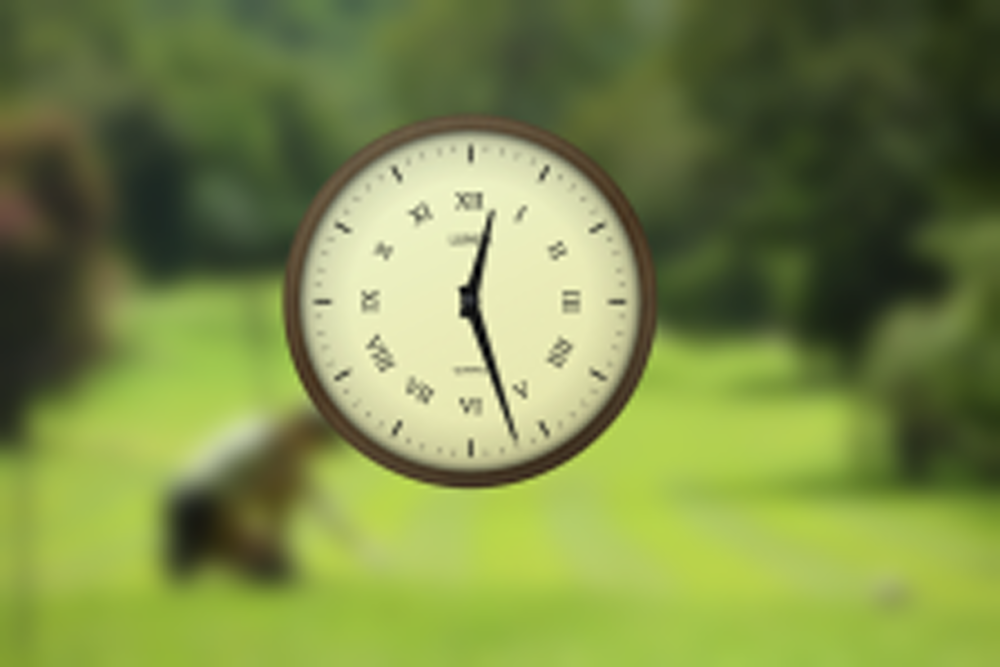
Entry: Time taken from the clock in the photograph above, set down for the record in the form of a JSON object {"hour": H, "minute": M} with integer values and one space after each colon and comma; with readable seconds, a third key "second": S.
{"hour": 12, "minute": 27}
